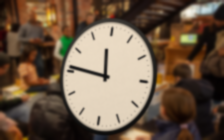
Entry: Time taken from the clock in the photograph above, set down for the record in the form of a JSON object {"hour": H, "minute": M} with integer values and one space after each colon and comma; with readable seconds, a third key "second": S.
{"hour": 11, "minute": 46}
